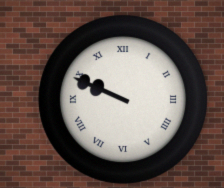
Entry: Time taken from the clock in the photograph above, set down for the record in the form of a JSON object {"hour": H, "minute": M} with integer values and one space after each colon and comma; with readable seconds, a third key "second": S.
{"hour": 9, "minute": 49}
